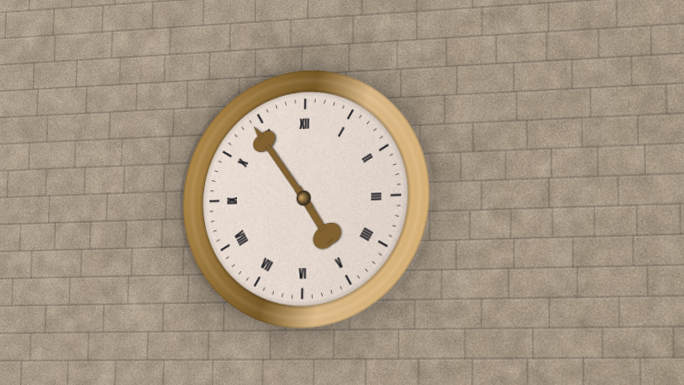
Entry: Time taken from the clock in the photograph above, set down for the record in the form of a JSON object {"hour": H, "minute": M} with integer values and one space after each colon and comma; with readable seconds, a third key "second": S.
{"hour": 4, "minute": 54}
